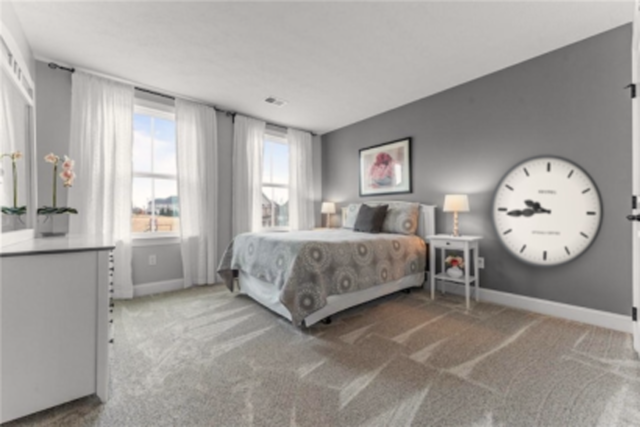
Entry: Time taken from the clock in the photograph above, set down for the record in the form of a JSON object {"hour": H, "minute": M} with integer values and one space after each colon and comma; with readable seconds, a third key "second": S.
{"hour": 9, "minute": 44}
